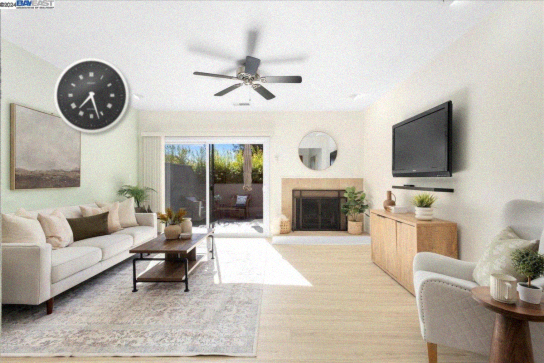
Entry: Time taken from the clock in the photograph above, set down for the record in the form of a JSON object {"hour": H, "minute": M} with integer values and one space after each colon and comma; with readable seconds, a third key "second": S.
{"hour": 7, "minute": 27}
